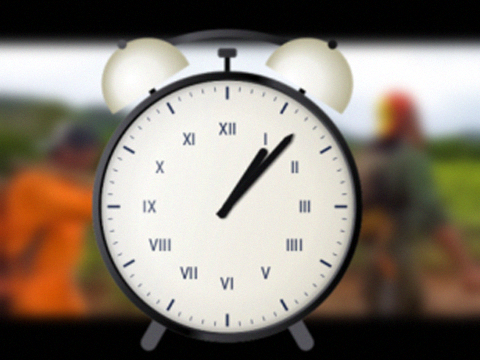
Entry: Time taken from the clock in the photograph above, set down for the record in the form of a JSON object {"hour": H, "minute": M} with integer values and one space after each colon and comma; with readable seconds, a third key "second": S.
{"hour": 1, "minute": 7}
